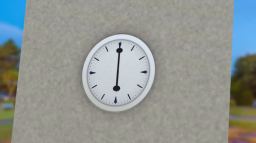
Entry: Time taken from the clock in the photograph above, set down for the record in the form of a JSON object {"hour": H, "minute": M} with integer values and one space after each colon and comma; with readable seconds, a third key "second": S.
{"hour": 6, "minute": 0}
